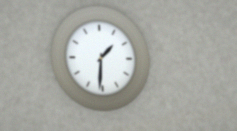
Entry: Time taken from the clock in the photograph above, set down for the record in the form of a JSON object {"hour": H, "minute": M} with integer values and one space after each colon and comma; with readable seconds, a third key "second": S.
{"hour": 1, "minute": 31}
